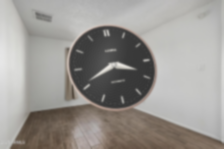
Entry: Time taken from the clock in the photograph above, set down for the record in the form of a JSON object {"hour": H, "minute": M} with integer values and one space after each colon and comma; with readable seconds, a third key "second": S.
{"hour": 3, "minute": 41}
